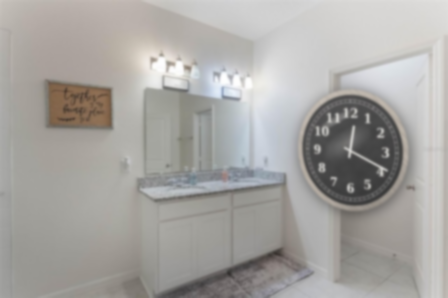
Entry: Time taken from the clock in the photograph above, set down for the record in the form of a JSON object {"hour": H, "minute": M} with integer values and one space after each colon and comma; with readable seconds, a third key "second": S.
{"hour": 12, "minute": 19}
